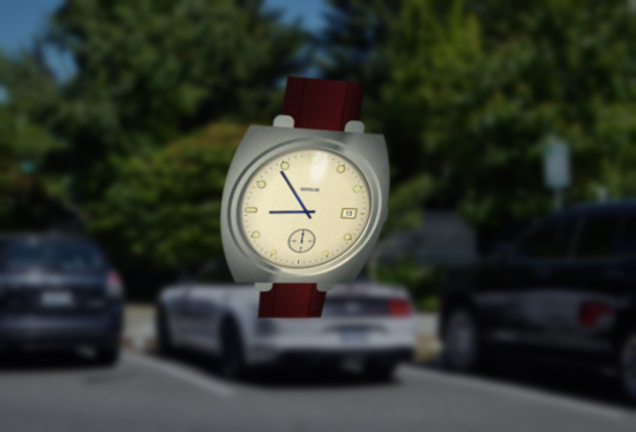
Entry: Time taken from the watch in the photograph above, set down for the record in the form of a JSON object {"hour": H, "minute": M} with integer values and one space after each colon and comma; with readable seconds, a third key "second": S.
{"hour": 8, "minute": 54}
